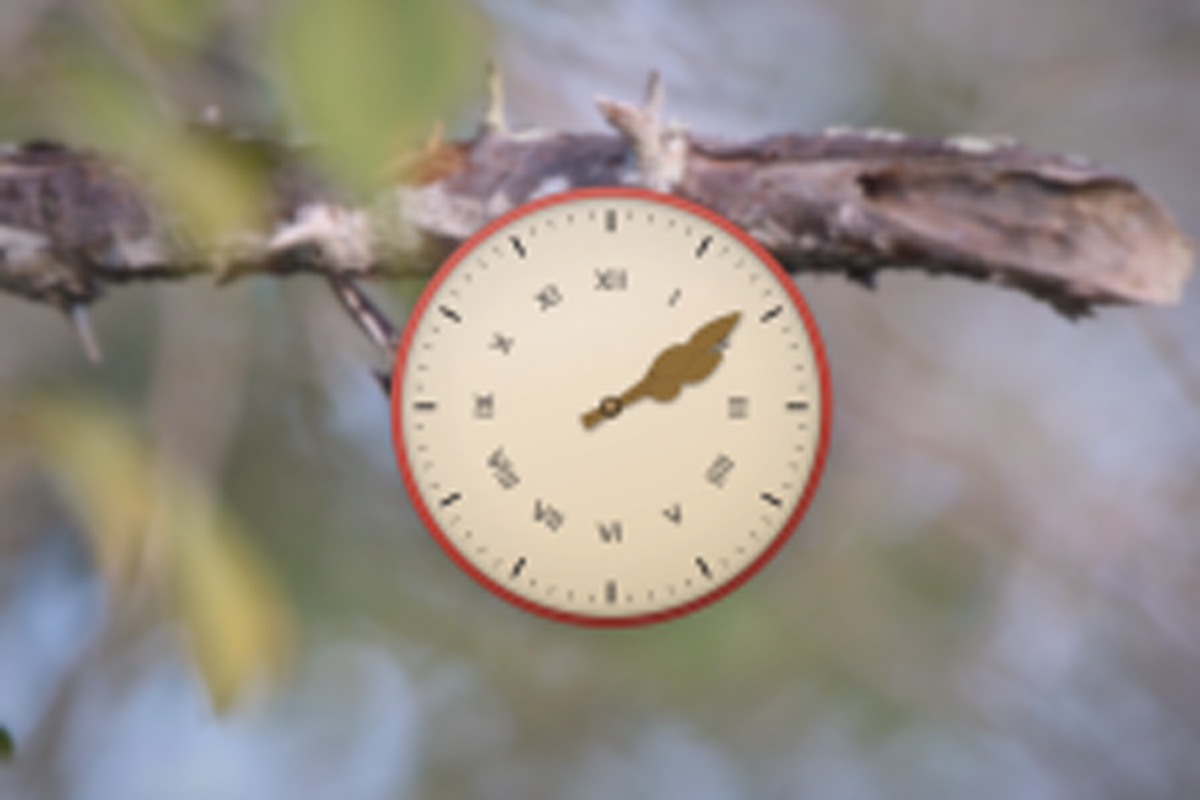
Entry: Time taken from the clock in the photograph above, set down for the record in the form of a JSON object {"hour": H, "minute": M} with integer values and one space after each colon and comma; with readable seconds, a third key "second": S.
{"hour": 2, "minute": 9}
